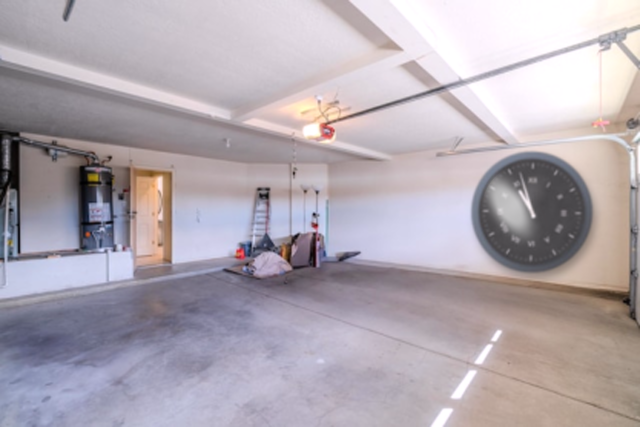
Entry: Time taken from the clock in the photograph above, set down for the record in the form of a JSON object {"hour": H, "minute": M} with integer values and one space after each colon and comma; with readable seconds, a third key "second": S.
{"hour": 10, "minute": 57}
